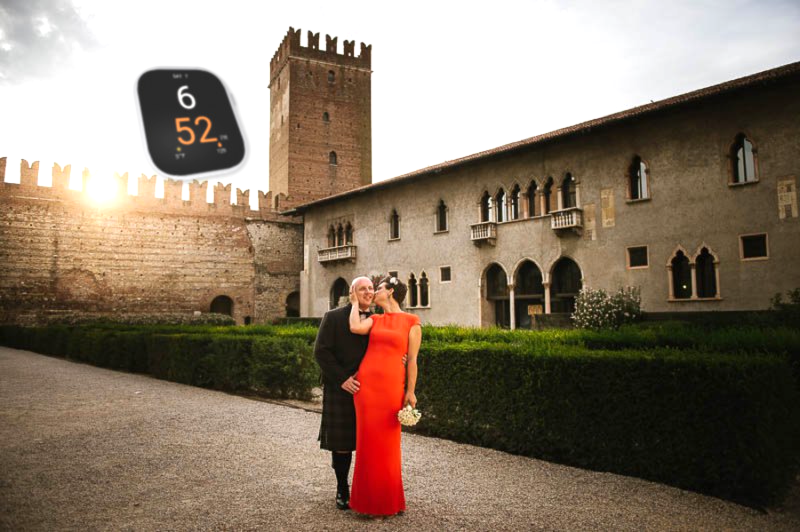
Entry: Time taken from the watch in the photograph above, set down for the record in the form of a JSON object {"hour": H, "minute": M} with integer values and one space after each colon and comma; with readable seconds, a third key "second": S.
{"hour": 6, "minute": 52}
